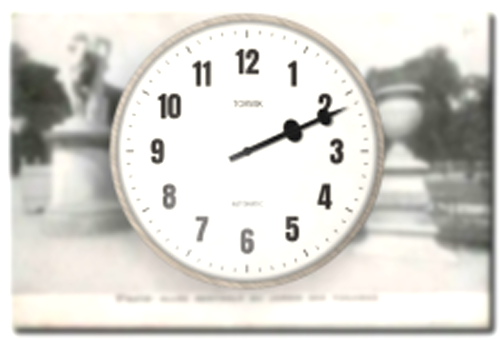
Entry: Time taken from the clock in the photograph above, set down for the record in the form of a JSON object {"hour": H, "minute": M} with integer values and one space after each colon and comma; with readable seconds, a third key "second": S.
{"hour": 2, "minute": 11}
